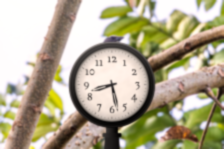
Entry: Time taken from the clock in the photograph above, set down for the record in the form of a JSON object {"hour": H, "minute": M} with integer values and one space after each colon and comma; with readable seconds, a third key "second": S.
{"hour": 8, "minute": 28}
